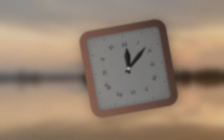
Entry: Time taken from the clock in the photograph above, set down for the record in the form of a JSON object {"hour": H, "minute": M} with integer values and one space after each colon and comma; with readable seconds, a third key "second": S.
{"hour": 12, "minute": 8}
